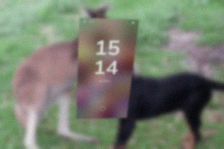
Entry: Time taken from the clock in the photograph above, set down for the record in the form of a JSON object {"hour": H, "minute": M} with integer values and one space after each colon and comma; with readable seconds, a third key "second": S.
{"hour": 15, "minute": 14}
